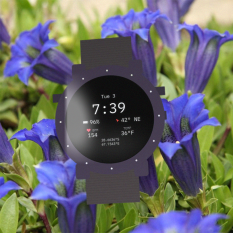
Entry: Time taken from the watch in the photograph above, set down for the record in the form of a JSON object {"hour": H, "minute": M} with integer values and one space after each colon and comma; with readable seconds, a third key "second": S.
{"hour": 7, "minute": 39}
